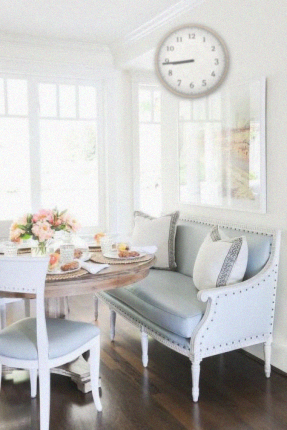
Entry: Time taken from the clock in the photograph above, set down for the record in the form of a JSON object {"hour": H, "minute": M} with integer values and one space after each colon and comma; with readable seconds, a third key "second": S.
{"hour": 8, "minute": 44}
